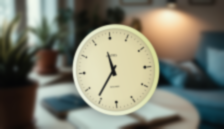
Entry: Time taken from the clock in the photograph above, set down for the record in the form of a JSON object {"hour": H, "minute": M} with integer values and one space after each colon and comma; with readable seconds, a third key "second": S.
{"hour": 11, "minute": 36}
